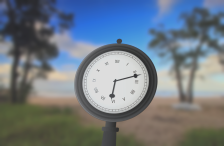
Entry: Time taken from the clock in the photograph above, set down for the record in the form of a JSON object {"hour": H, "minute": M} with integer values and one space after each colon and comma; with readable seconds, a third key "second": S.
{"hour": 6, "minute": 12}
